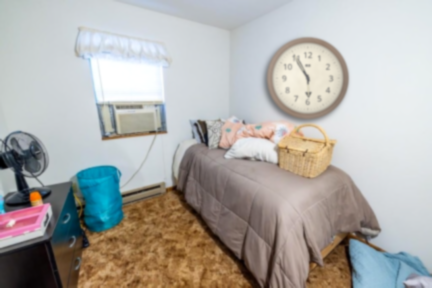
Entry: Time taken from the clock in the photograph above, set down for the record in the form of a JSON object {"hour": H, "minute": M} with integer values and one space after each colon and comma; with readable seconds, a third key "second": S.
{"hour": 5, "minute": 55}
